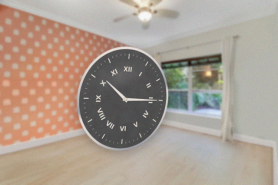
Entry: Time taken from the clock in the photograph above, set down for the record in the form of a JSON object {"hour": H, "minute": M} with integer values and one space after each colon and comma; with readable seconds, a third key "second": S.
{"hour": 10, "minute": 15}
